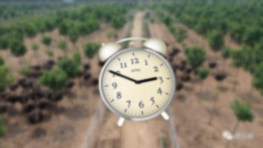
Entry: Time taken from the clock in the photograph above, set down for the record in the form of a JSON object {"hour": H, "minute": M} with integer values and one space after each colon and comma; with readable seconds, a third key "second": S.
{"hour": 2, "minute": 50}
